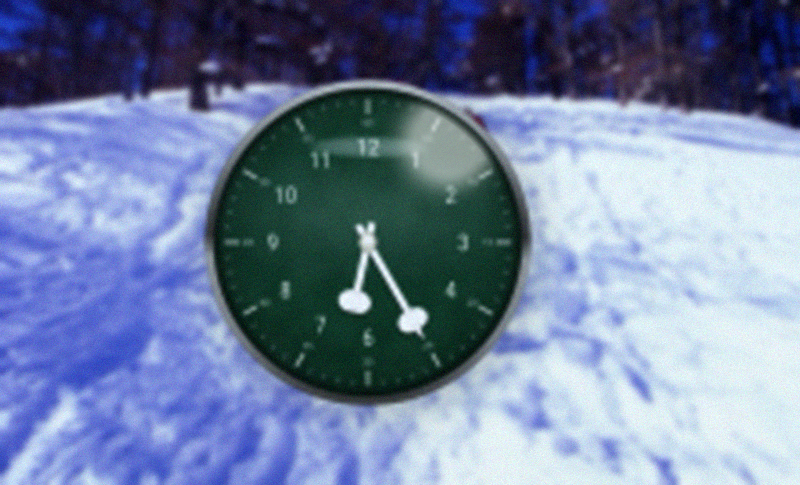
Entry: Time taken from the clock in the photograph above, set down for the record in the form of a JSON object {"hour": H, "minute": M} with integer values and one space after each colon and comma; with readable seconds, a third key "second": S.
{"hour": 6, "minute": 25}
